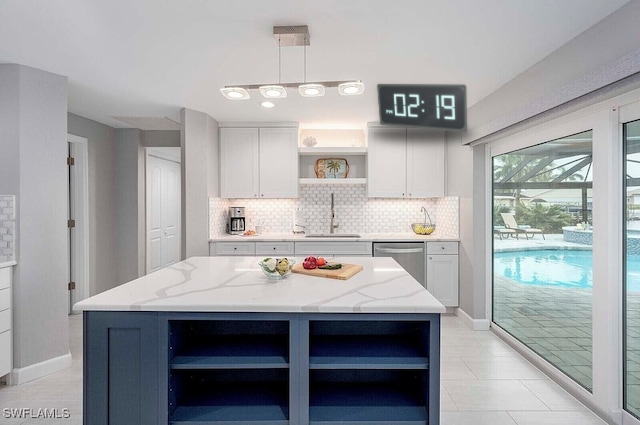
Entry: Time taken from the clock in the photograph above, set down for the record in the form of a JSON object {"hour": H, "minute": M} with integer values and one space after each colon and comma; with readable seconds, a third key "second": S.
{"hour": 2, "minute": 19}
